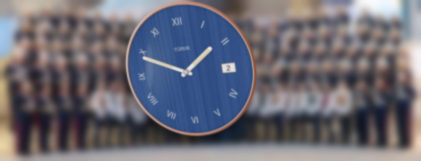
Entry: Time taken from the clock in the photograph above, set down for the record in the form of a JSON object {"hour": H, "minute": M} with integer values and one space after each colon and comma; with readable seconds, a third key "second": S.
{"hour": 1, "minute": 49}
